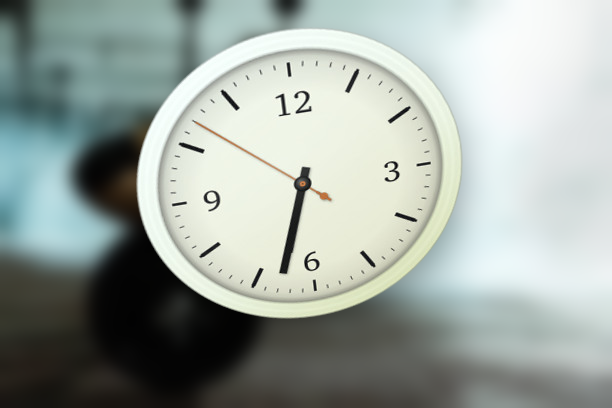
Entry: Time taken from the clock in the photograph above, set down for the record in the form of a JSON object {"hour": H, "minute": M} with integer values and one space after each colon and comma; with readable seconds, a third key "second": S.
{"hour": 6, "minute": 32, "second": 52}
